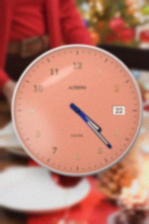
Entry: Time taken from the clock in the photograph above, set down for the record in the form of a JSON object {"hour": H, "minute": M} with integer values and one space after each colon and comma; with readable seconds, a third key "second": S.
{"hour": 4, "minute": 23}
